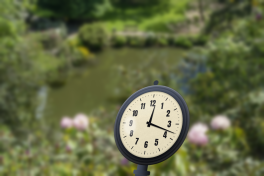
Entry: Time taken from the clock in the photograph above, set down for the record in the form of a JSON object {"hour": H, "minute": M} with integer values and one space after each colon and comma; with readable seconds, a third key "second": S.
{"hour": 12, "minute": 18}
